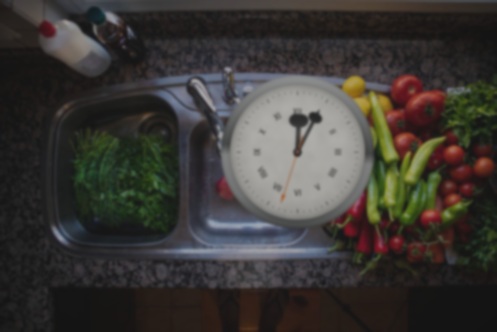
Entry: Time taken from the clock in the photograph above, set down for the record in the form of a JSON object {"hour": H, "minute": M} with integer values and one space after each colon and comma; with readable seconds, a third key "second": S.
{"hour": 12, "minute": 4, "second": 33}
